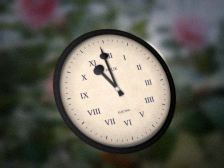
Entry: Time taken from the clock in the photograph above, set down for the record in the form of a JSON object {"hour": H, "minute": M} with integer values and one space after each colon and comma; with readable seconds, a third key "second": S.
{"hour": 10, "minute": 59}
